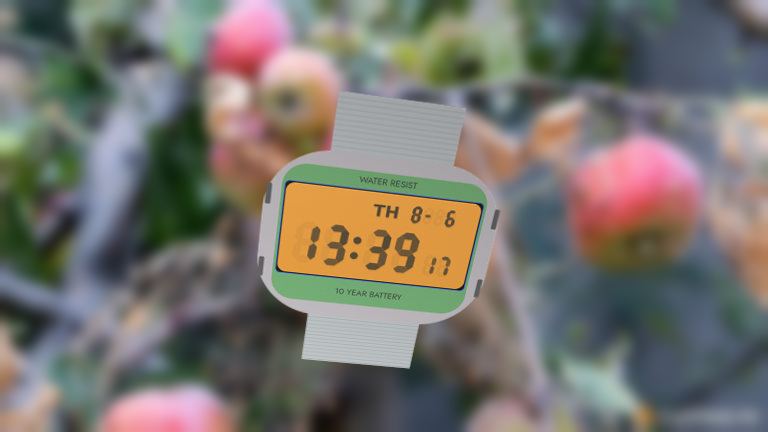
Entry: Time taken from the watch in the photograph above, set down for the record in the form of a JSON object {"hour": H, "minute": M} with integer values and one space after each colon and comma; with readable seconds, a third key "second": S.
{"hour": 13, "minute": 39, "second": 17}
